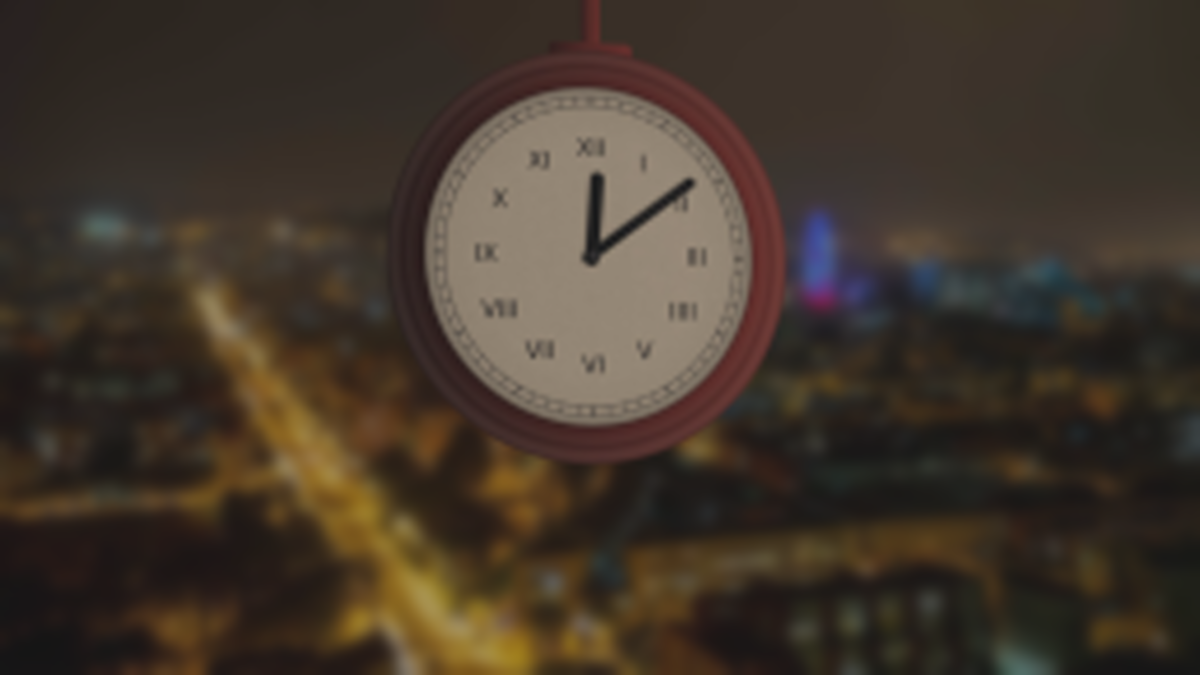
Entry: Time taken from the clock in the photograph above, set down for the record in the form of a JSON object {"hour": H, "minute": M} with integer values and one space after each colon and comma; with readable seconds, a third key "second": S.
{"hour": 12, "minute": 9}
